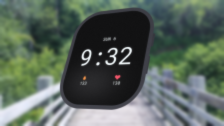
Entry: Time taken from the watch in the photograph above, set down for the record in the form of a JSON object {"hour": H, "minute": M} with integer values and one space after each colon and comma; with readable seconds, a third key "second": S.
{"hour": 9, "minute": 32}
